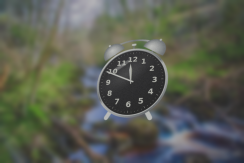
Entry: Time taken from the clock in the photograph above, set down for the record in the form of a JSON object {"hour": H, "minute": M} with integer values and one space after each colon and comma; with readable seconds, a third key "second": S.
{"hour": 11, "minute": 49}
